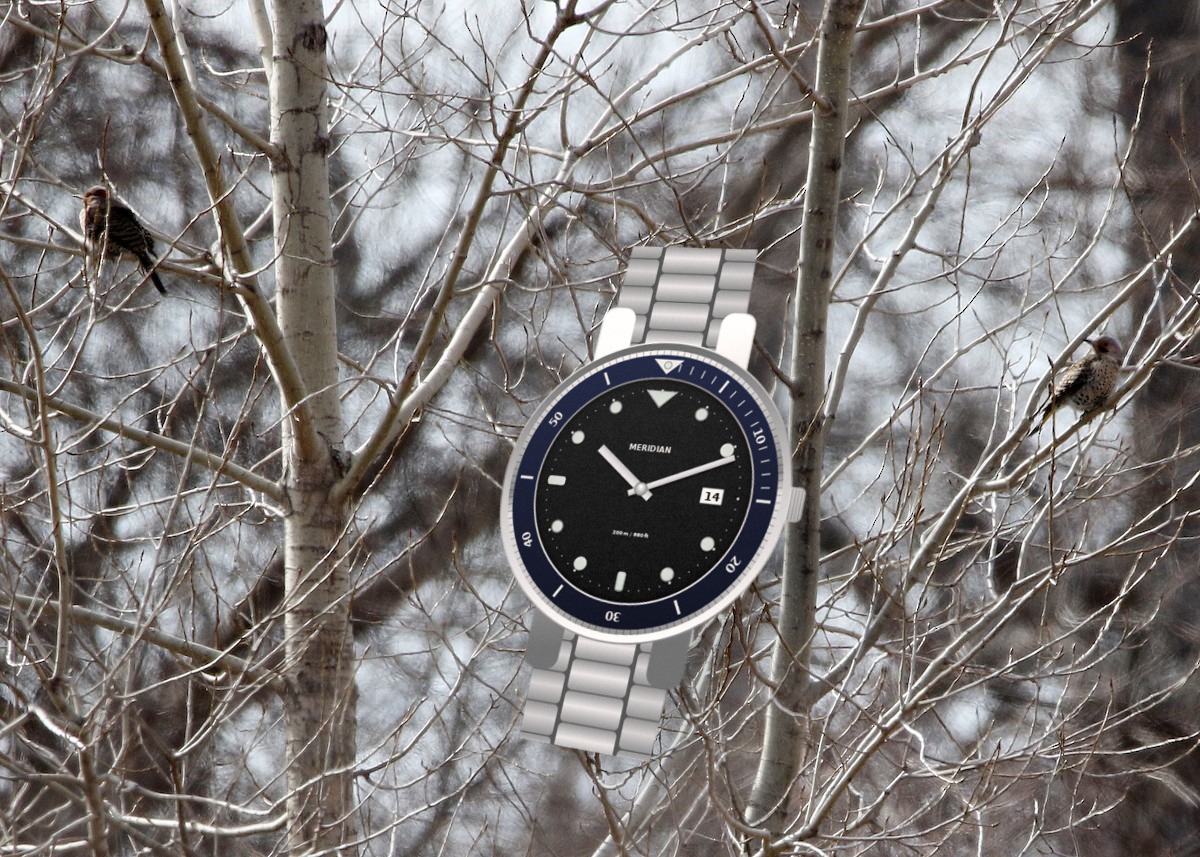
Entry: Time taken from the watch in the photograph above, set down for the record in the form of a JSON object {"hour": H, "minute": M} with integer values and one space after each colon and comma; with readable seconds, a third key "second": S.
{"hour": 10, "minute": 11}
